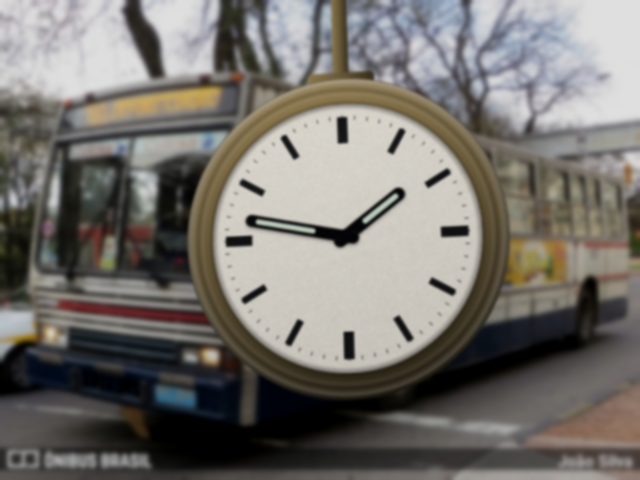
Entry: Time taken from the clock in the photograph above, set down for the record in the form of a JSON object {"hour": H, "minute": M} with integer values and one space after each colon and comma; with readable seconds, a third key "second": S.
{"hour": 1, "minute": 47}
